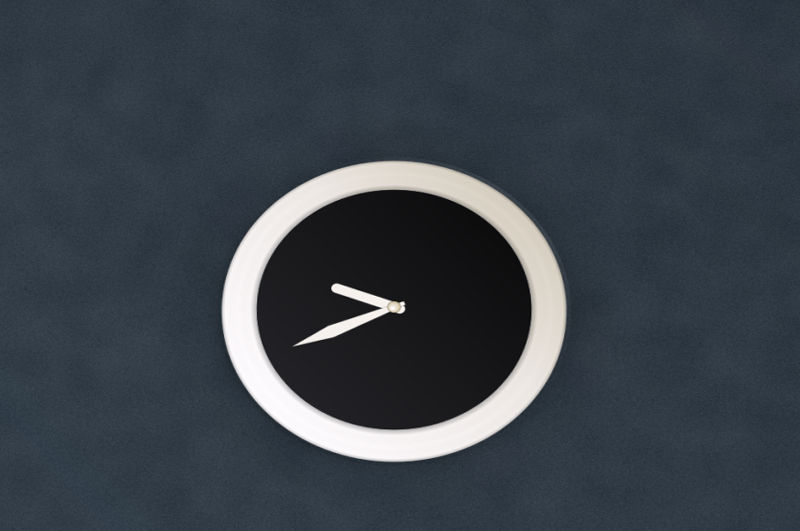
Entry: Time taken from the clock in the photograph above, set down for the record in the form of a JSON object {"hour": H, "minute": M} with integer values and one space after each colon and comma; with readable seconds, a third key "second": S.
{"hour": 9, "minute": 41}
